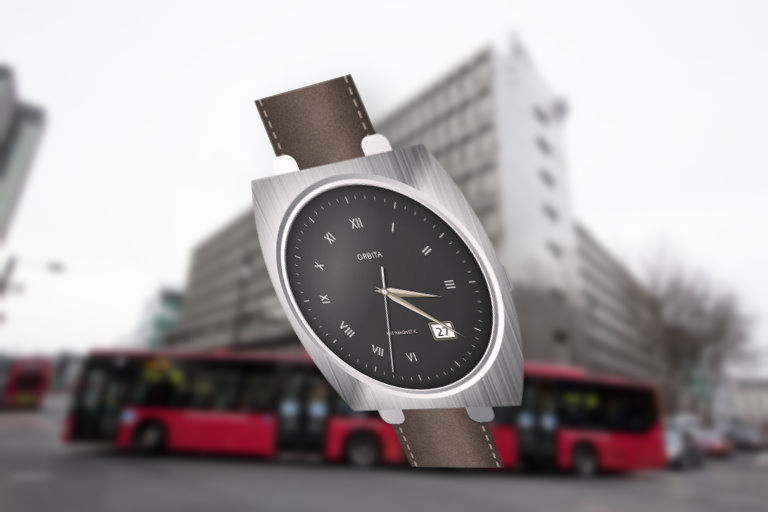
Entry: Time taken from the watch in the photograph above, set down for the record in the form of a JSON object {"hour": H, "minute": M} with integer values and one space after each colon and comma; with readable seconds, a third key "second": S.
{"hour": 3, "minute": 21, "second": 33}
